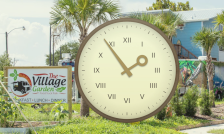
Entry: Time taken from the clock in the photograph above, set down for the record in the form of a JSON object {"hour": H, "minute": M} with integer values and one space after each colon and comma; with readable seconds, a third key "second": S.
{"hour": 1, "minute": 54}
